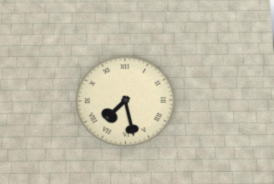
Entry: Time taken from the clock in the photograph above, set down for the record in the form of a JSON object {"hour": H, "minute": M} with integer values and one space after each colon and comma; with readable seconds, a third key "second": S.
{"hour": 7, "minute": 28}
